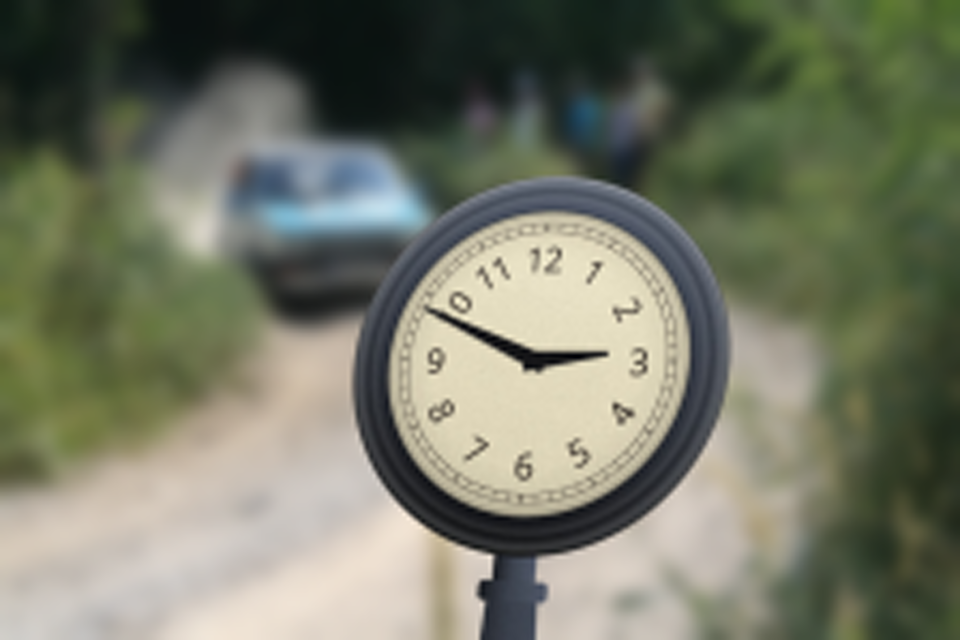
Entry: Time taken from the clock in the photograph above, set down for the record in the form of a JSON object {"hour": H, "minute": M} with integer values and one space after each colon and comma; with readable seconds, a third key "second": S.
{"hour": 2, "minute": 49}
